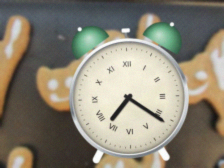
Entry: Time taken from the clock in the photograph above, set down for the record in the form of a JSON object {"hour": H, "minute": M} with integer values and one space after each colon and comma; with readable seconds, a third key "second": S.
{"hour": 7, "minute": 21}
